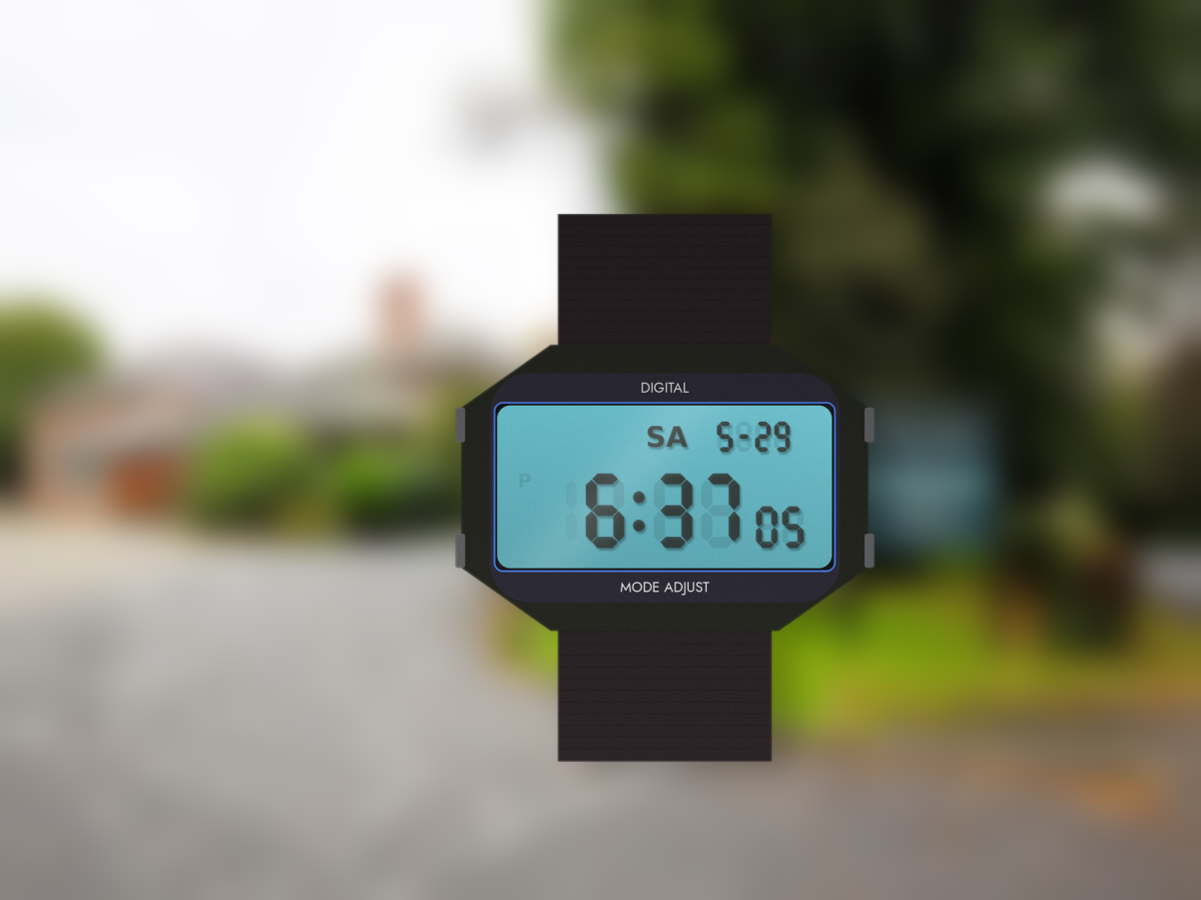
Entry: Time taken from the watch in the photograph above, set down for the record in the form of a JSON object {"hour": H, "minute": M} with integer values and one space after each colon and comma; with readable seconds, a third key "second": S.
{"hour": 6, "minute": 37, "second": 5}
